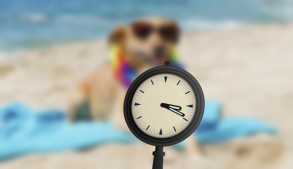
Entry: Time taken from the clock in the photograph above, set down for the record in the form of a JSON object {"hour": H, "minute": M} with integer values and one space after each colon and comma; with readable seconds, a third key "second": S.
{"hour": 3, "minute": 19}
